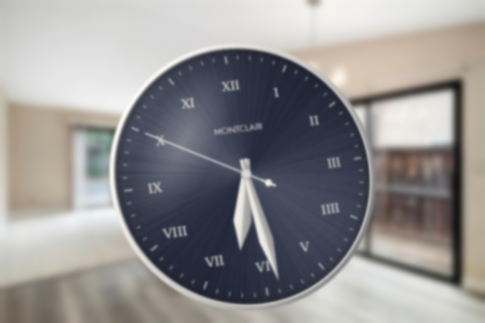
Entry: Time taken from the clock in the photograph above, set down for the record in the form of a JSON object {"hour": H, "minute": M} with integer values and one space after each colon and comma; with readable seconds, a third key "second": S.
{"hour": 6, "minute": 28, "second": 50}
